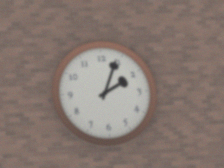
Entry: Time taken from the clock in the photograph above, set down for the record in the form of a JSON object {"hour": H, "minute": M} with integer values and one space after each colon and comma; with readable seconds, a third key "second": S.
{"hour": 2, "minute": 4}
